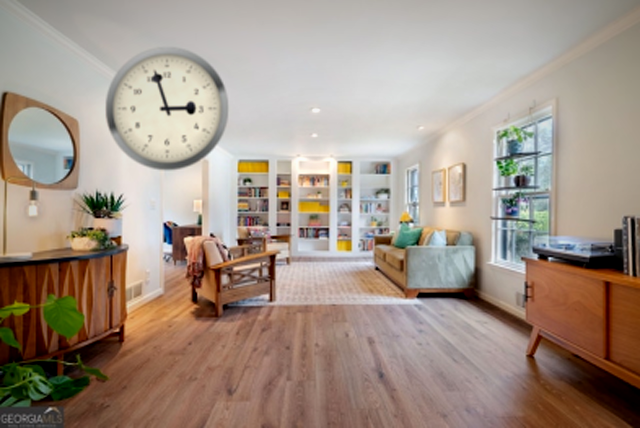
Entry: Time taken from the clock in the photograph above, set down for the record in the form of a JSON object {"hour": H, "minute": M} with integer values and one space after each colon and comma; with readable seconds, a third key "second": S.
{"hour": 2, "minute": 57}
